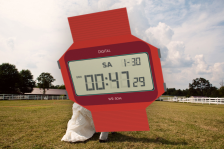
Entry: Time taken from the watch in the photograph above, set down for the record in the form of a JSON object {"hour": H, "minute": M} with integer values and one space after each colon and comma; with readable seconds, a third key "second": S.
{"hour": 0, "minute": 47, "second": 29}
